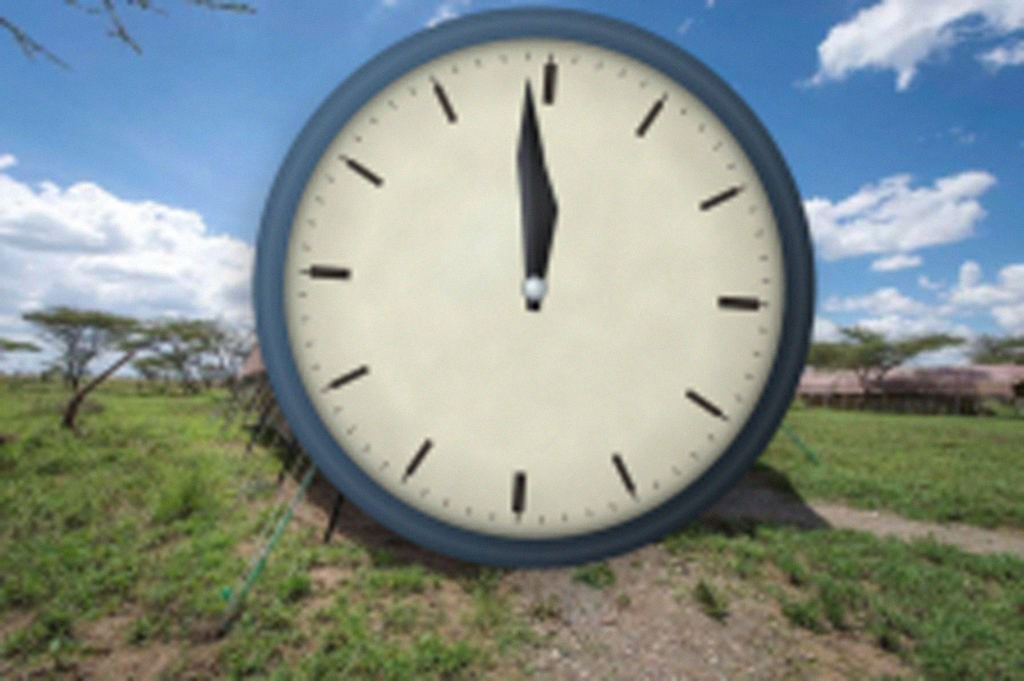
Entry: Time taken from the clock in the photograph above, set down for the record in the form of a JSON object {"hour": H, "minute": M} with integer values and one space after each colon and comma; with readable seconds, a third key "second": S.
{"hour": 11, "minute": 59}
